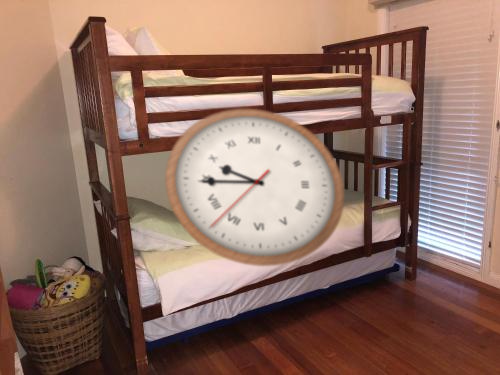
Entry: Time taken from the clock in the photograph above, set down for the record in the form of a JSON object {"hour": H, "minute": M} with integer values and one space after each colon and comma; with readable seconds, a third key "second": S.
{"hour": 9, "minute": 44, "second": 37}
